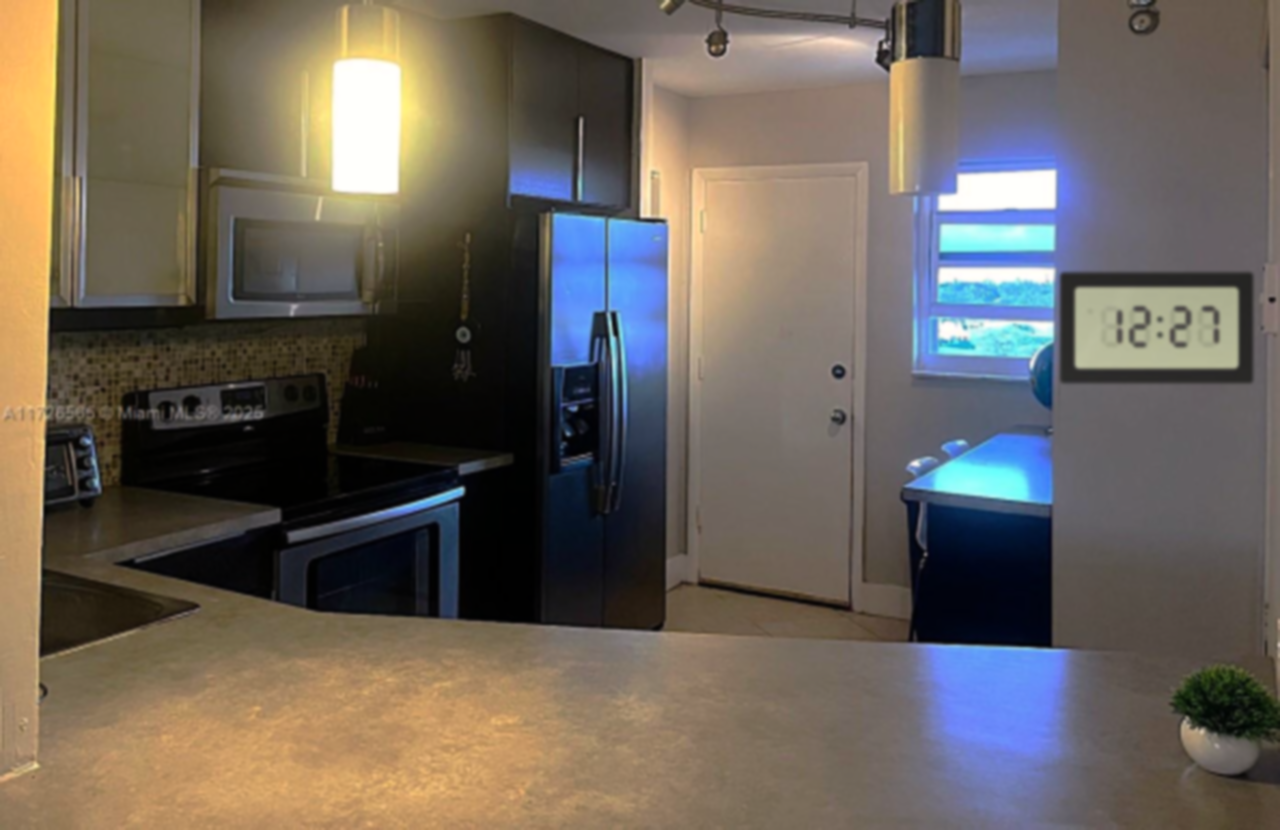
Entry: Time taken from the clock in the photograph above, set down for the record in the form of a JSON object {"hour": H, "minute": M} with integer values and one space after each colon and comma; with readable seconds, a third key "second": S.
{"hour": 12, "minute": 27}
